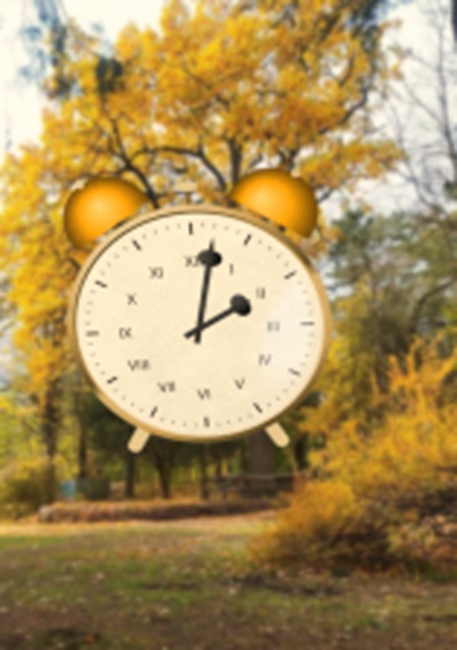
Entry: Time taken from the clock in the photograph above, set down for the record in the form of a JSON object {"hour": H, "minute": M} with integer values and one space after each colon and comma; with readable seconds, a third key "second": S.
{"hour": 2, "minute": 2}
